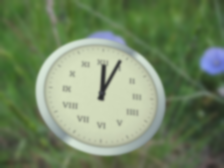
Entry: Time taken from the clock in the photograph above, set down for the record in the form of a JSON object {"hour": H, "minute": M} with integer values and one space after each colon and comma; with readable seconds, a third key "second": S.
{"hour": 12, "minute": 4}
